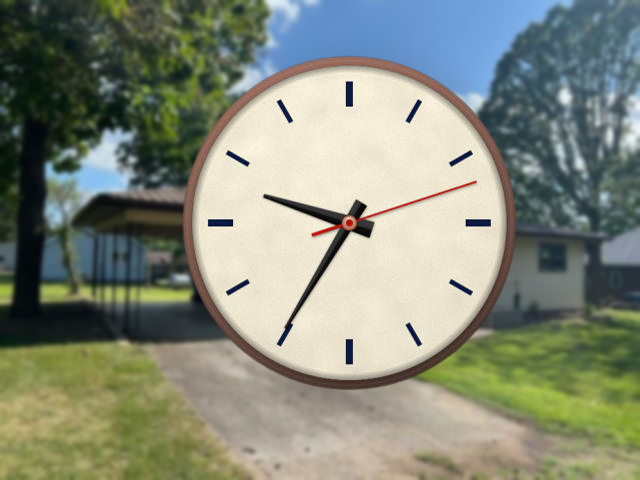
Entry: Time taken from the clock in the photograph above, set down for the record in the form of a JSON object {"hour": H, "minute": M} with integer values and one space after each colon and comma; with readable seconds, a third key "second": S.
{"hour": 9, "minute": 35, "second": 12}
